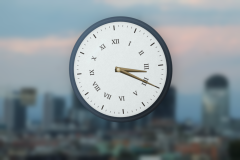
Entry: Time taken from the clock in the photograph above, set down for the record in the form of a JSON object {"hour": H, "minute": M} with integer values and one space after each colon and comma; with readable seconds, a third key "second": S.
{"hour": 3, "minute": 20}
